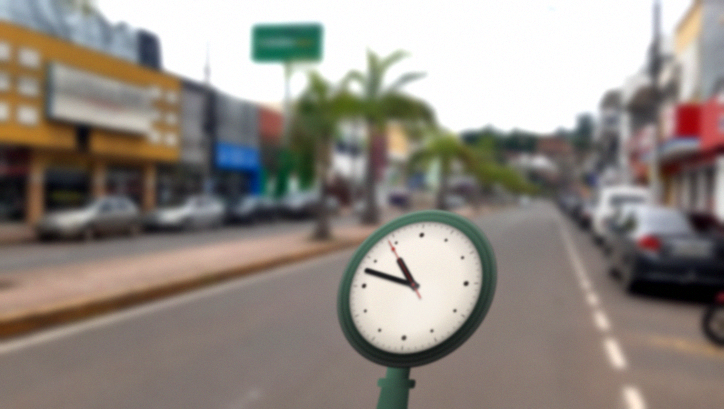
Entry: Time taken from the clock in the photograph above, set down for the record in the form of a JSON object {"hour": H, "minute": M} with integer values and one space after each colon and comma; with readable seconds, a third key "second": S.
{"hour": 10, "minute": 47, "second": 54}
